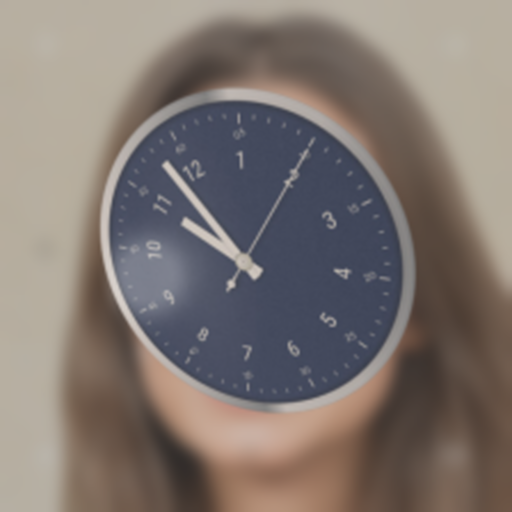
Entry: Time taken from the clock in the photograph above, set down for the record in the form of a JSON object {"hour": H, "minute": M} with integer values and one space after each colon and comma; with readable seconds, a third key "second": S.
{"hour": 10, "minute": 58, "second": 10}
